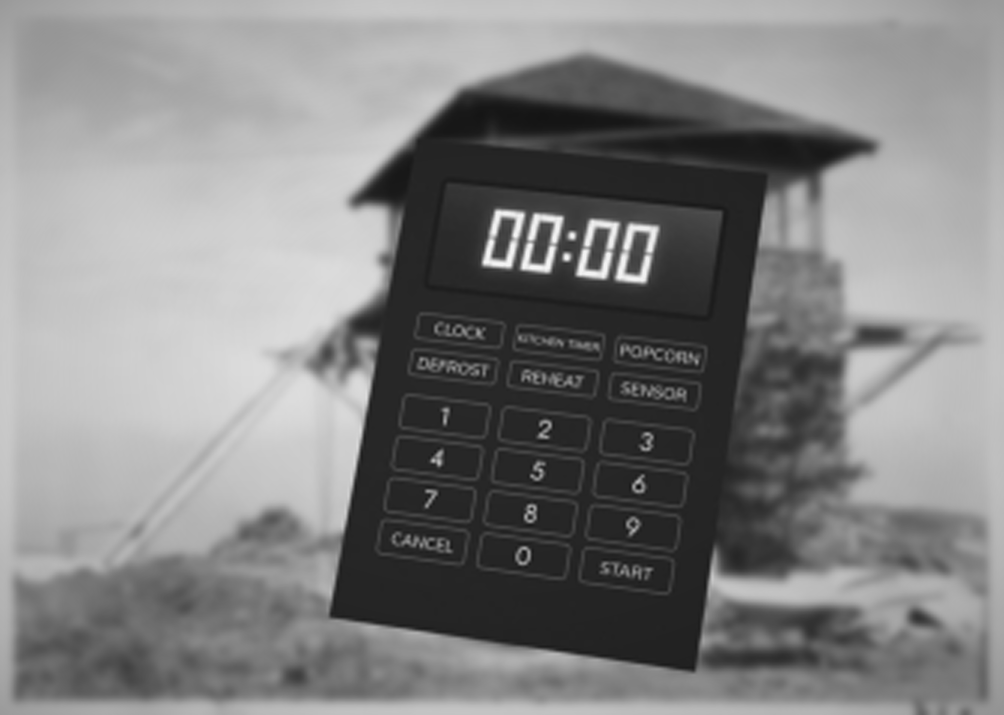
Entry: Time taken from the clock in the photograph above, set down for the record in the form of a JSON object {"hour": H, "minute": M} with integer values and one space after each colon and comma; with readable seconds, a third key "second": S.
{"hour": 0, "minute": 0}
